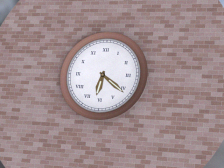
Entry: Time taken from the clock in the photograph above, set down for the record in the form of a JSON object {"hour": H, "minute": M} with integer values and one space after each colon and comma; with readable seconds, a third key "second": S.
{"hour": 6, "minute": 21}
